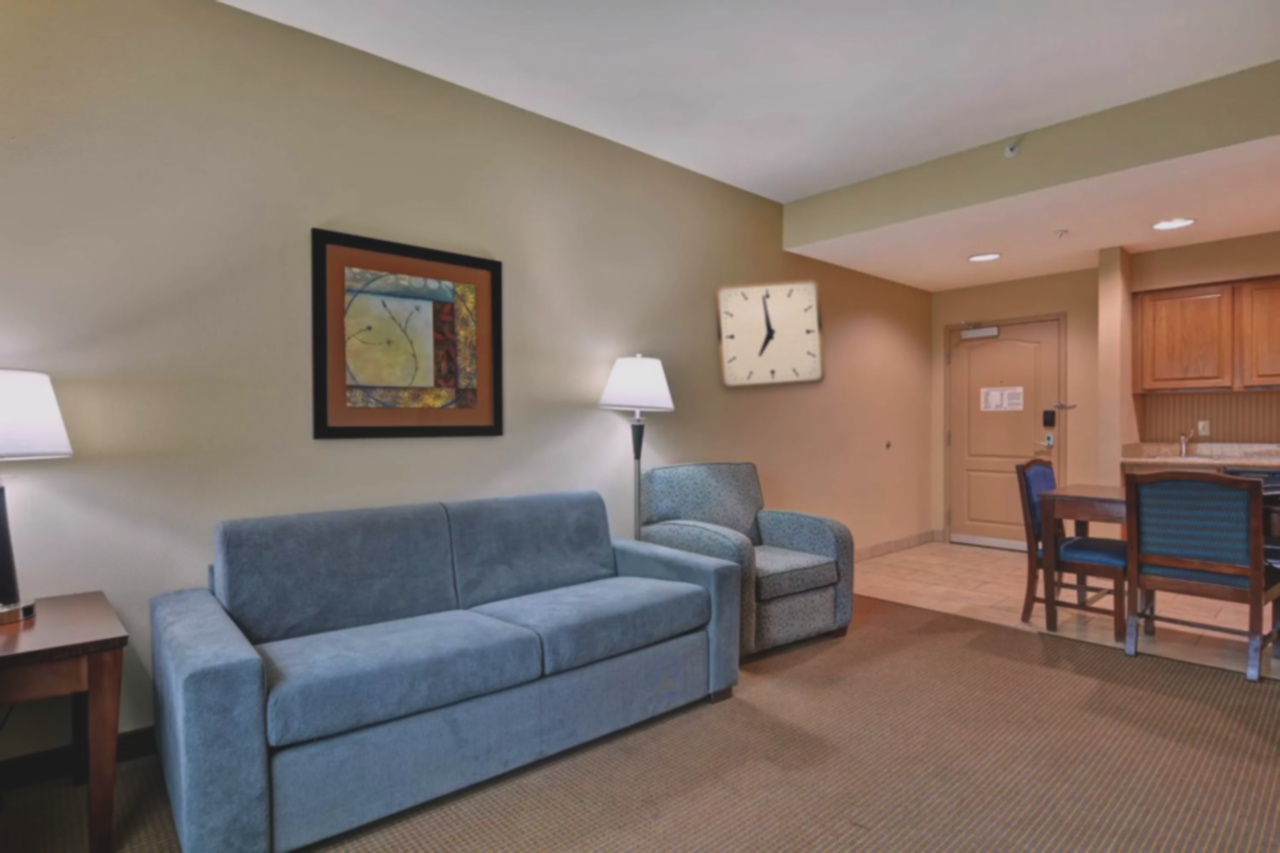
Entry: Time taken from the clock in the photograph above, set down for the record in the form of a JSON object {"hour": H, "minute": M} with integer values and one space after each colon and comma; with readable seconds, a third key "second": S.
{"hour": 6, "minute": 59}
